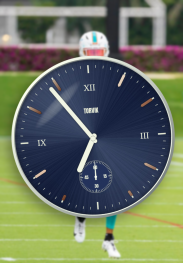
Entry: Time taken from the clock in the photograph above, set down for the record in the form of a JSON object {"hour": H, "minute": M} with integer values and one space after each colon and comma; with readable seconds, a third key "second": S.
{"hour": 6, "minute": 54}
